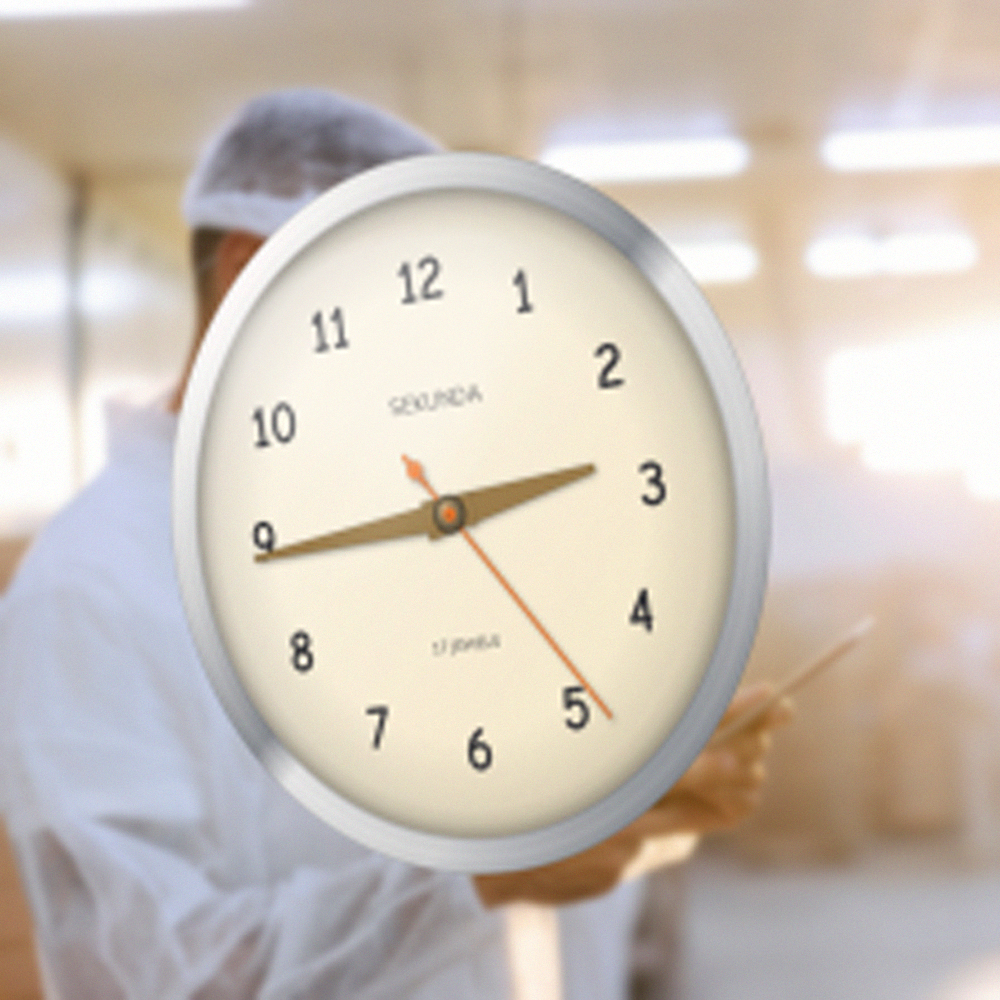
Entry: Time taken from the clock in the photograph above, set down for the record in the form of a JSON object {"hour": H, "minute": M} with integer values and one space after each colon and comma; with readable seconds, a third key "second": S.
{"hour": 2, "minute": 44, "second": 24}
